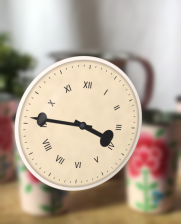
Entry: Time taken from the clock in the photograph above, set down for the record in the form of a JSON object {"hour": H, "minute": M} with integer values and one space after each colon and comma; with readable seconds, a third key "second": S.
{"hour": 3, "minute": 46}
